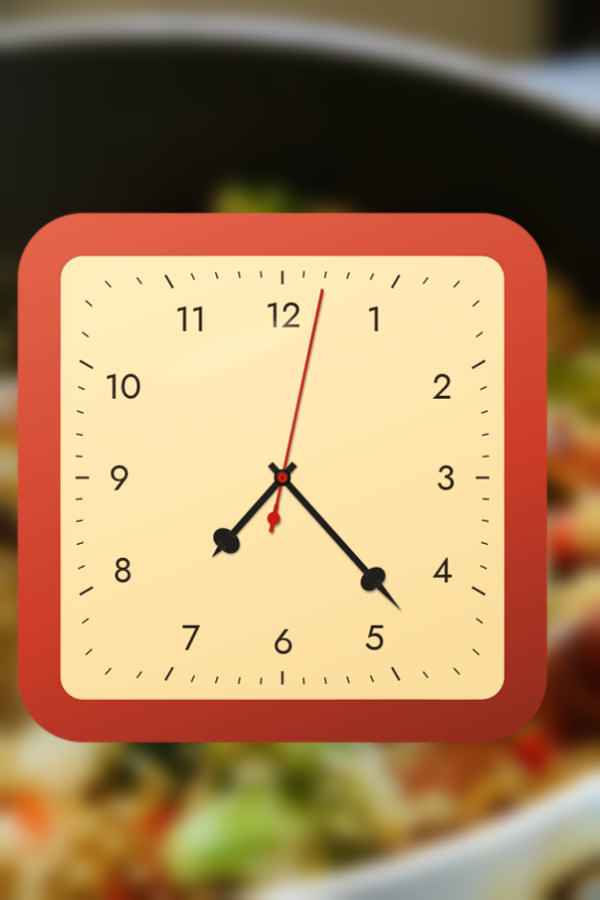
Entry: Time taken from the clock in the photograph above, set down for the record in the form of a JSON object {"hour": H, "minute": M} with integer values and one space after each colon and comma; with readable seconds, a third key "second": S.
{"hour": 7, "minute": 23, "second": 2}
